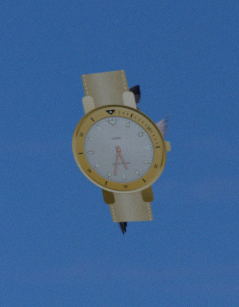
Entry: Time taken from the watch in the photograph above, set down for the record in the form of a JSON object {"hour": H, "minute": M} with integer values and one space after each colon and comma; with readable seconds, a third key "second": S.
{"hour": 5, "minute": 33}
